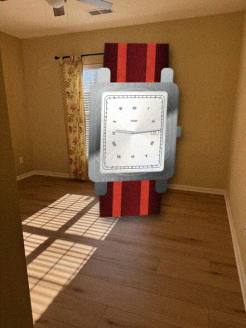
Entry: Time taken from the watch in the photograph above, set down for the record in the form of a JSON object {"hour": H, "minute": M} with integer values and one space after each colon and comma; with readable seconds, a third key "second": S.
{"hour": 9, "minute": 14}
